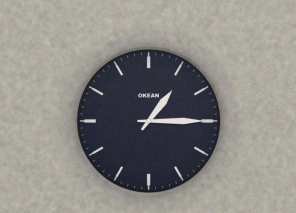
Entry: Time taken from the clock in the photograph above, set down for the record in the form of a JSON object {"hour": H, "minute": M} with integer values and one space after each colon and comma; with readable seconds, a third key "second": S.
{"hour": 1, "minute": 15}
